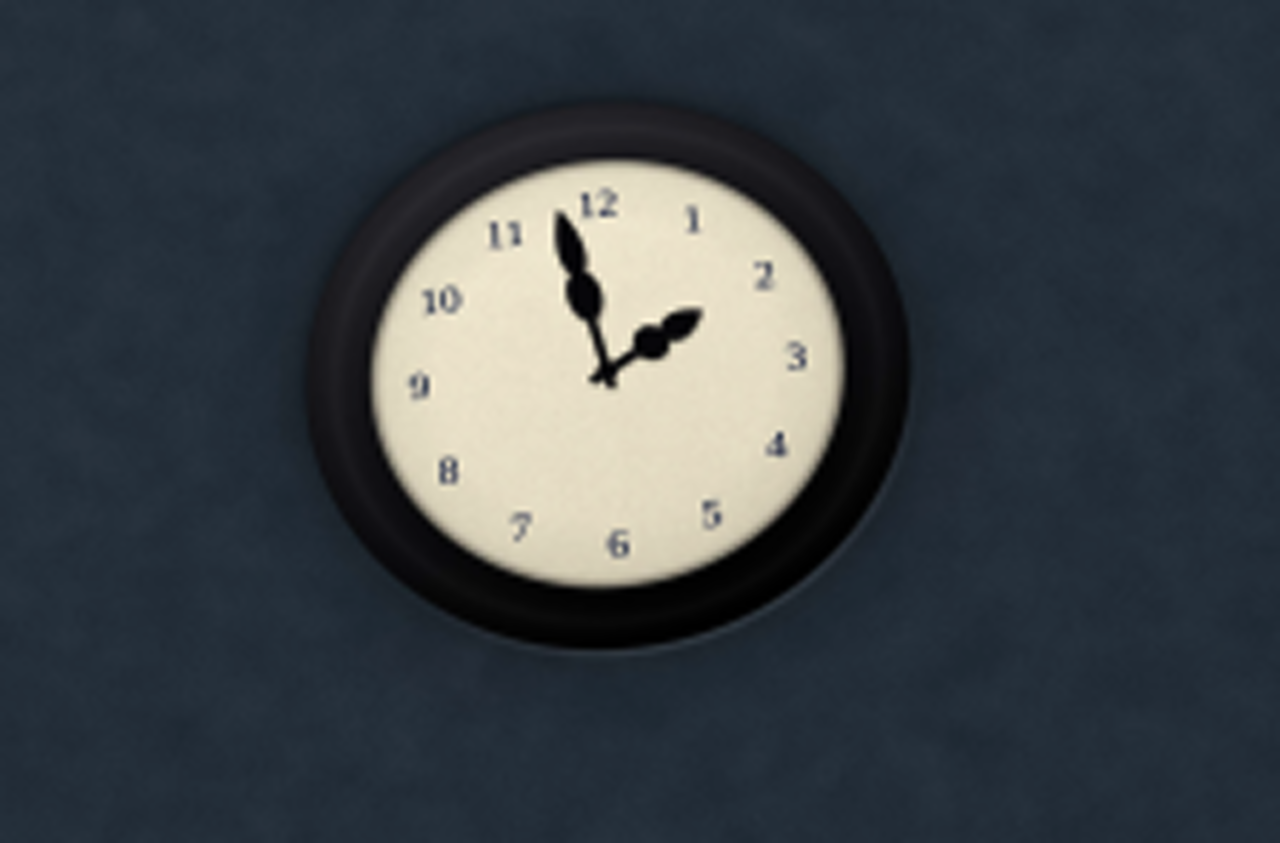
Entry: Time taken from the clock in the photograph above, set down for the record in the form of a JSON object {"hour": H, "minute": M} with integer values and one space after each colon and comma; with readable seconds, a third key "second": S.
{"hour": 1, "minute": 58}
